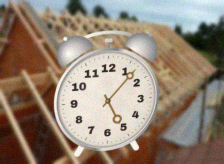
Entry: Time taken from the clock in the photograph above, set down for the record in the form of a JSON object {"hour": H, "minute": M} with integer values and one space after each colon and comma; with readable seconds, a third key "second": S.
{"hour": 5, "minute": 7}
